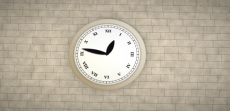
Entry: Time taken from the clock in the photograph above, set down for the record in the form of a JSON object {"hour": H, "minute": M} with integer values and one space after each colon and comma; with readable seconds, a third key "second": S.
{"hour": 12, "minute": 47}
